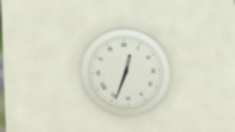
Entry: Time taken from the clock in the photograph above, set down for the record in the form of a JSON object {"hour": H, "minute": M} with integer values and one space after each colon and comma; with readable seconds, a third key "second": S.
{"hour": 12, "minute": 34}
